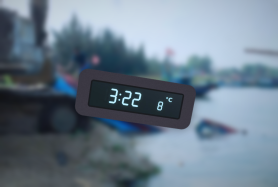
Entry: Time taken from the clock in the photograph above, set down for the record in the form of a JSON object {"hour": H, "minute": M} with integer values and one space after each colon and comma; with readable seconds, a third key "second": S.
{"hour": 3, "minute": 22}
